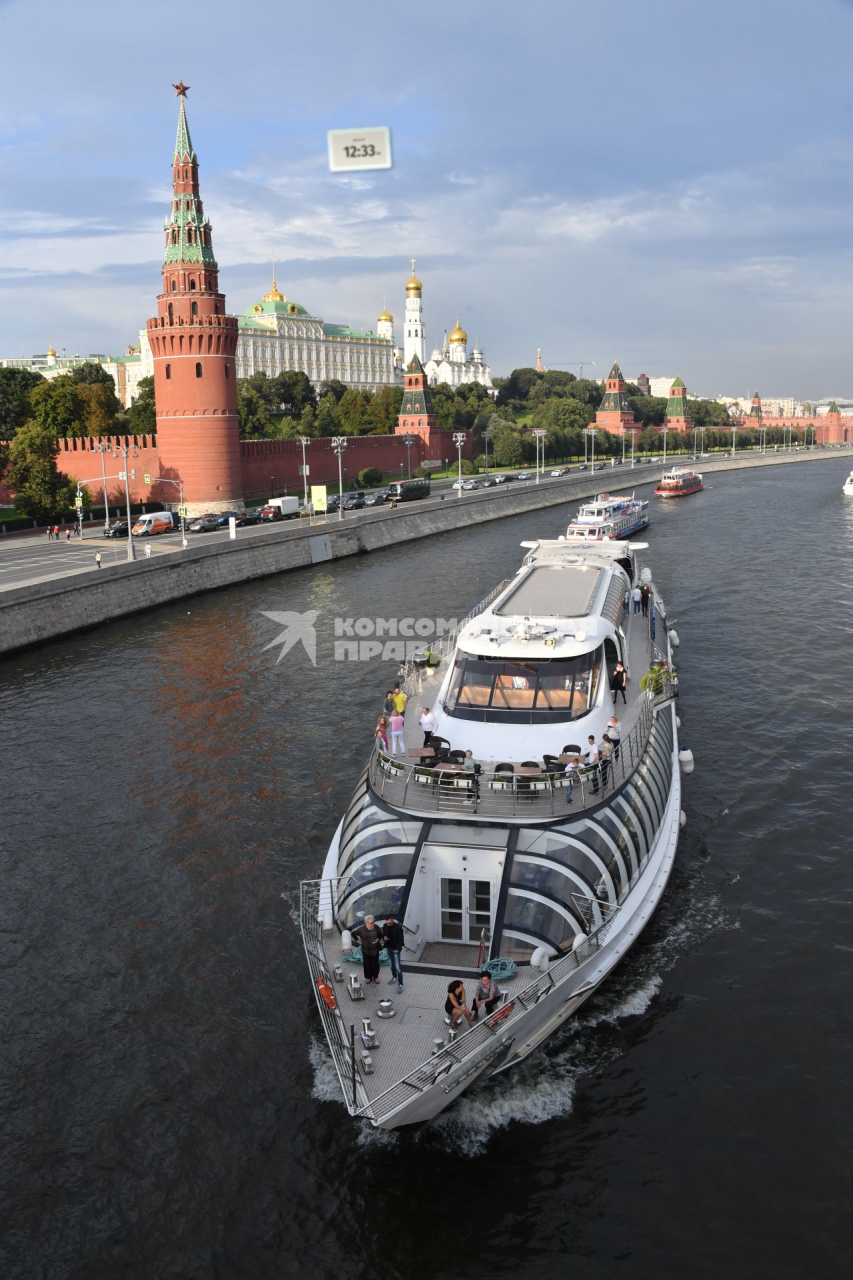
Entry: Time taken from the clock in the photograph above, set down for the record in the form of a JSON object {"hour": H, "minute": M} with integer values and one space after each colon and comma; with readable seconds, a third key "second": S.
{"hour": 12, "minute": 33}
